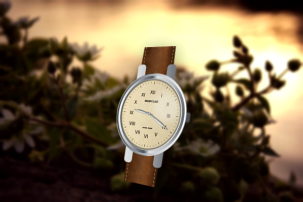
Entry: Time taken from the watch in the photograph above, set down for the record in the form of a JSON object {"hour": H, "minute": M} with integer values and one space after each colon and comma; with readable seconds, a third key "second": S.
{"hour": 9, "minute": 20}
